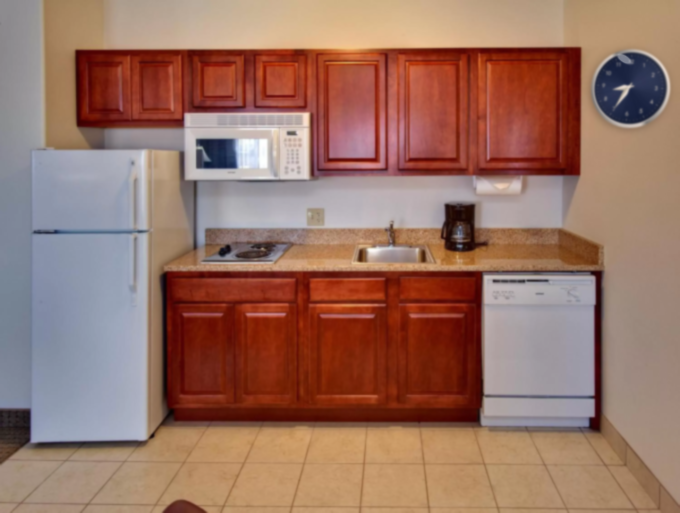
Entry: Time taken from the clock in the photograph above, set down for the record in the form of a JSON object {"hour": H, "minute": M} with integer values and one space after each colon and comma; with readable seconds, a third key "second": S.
{"hour": 8, "minute": 35}
